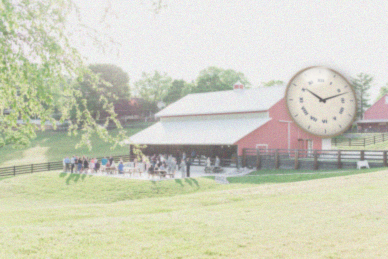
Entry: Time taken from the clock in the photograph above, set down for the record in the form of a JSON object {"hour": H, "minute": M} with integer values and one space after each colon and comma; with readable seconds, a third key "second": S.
{"hour": 10, "minute": 12}
